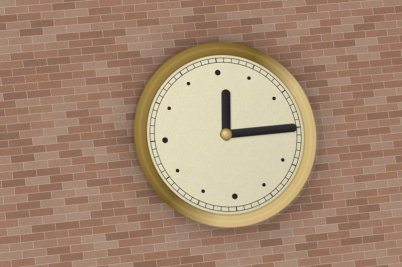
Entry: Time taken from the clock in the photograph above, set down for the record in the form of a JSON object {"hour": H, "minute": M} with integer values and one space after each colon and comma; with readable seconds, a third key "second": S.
{"hour": 12, "minute": 15}
